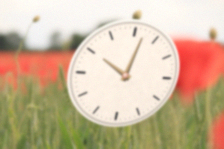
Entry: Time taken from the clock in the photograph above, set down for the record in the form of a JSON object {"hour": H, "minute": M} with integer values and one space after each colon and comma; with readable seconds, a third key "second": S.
{"hour": 10, "minute": 2}
